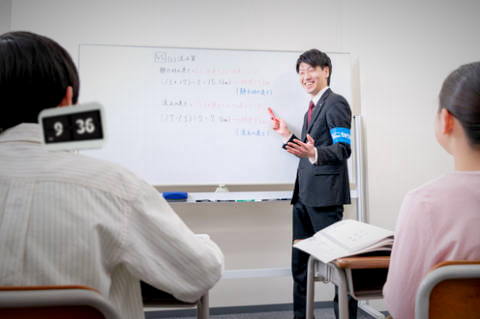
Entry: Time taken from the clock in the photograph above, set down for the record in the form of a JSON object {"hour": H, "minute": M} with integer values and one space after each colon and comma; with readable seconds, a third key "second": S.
{"hour": 9, "minute": 36}
